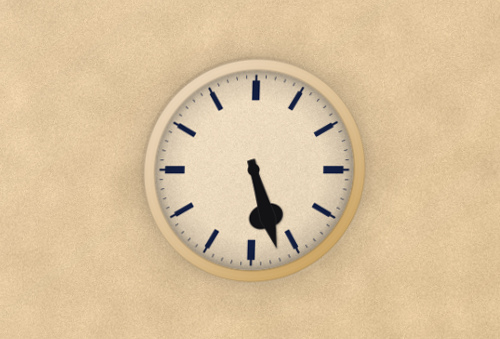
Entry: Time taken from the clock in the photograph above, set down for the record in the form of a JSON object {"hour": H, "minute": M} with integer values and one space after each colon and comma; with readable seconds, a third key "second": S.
{"hour": 5, "minute": 27}
